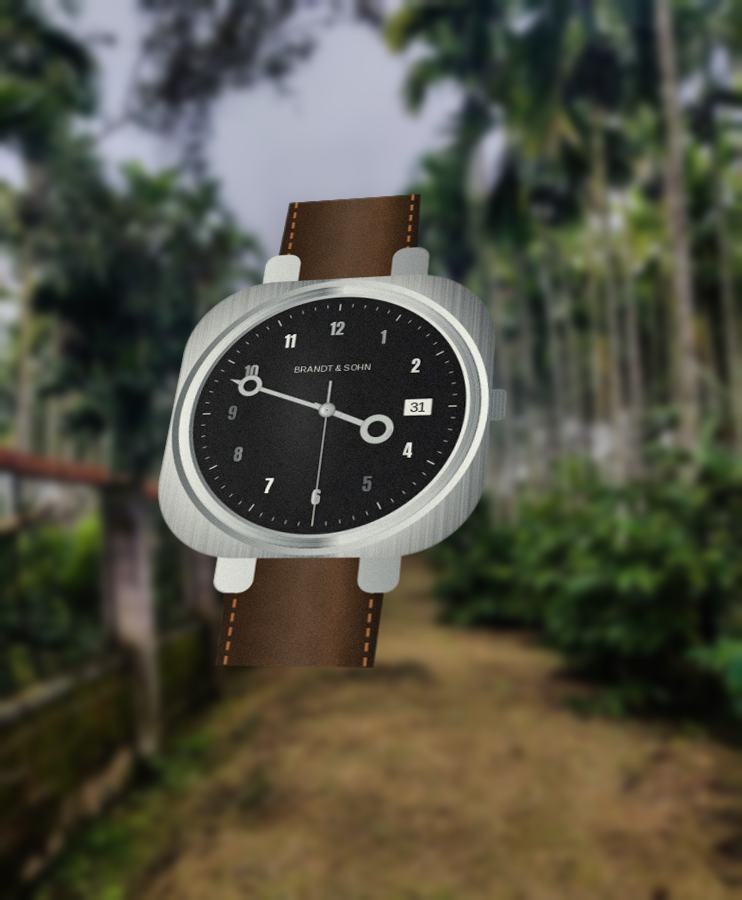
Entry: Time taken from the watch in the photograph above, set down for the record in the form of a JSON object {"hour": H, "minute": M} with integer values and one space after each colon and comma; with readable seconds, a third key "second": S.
{"hour": 3, "minute": 48, "second": 30}
